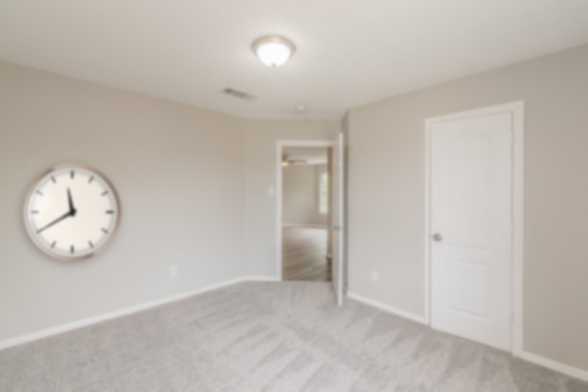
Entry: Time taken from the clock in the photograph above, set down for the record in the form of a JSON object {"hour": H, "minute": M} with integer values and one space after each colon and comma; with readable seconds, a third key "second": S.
{"hour": 11, "minute": 40}
